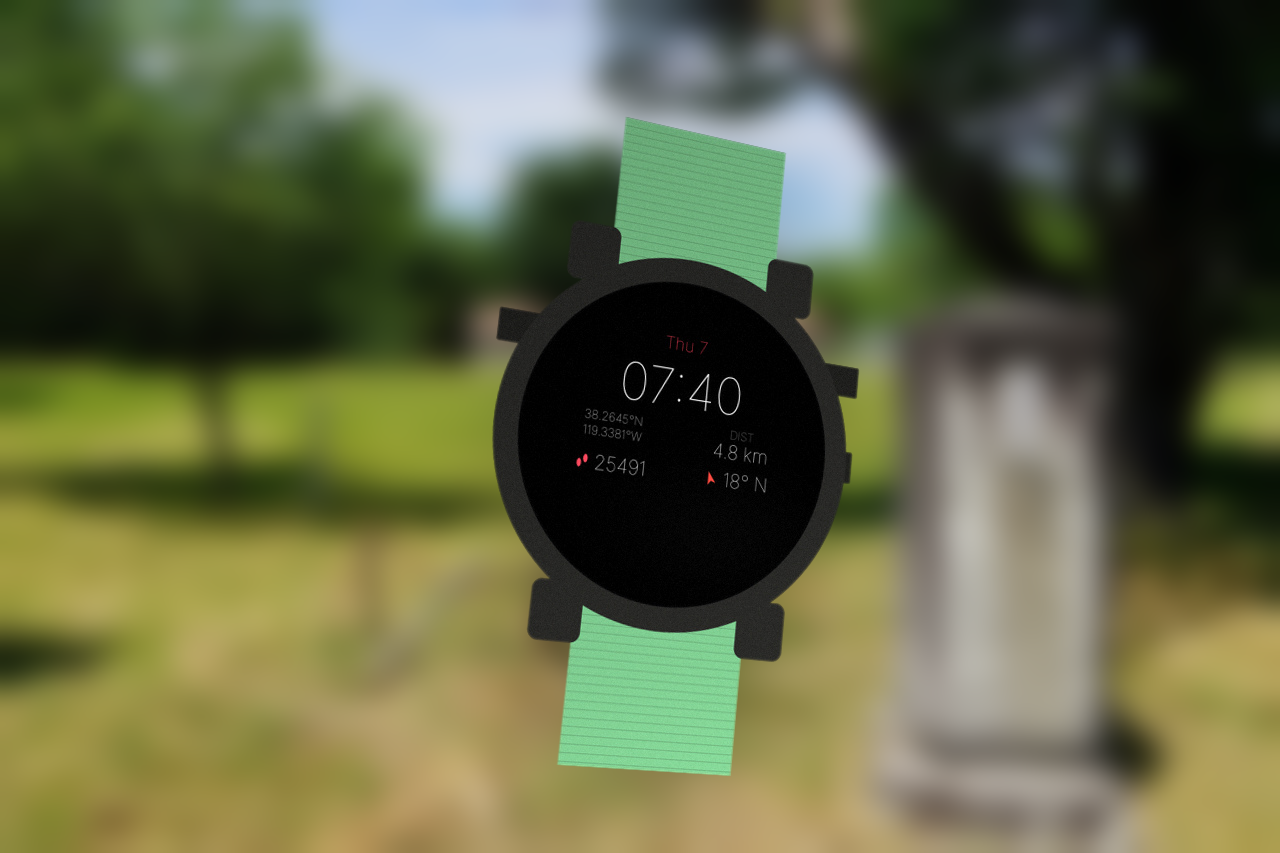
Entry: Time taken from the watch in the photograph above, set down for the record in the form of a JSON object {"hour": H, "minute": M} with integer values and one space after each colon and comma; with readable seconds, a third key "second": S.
{"hour": 7, "minute": 40}
